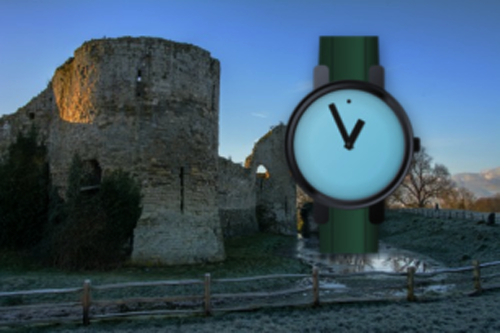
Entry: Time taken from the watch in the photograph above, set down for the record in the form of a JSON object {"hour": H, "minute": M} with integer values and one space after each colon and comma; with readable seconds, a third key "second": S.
{"hour": 12, "minute": 56}
